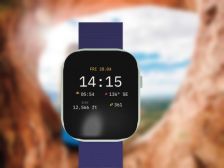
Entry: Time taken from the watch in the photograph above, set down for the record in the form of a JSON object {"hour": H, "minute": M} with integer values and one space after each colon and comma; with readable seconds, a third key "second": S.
{"hour": 14, "minute": 15}
